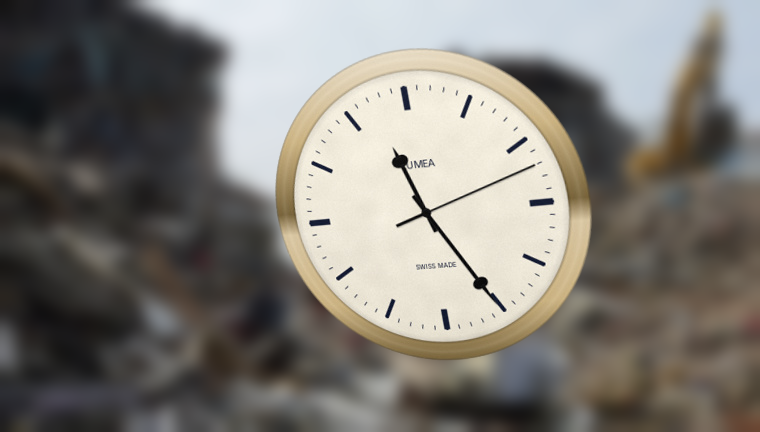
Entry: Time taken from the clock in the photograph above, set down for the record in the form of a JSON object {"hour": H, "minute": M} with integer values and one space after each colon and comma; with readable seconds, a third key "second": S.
{"hour": 11, "minute": 25, "second": 12}
